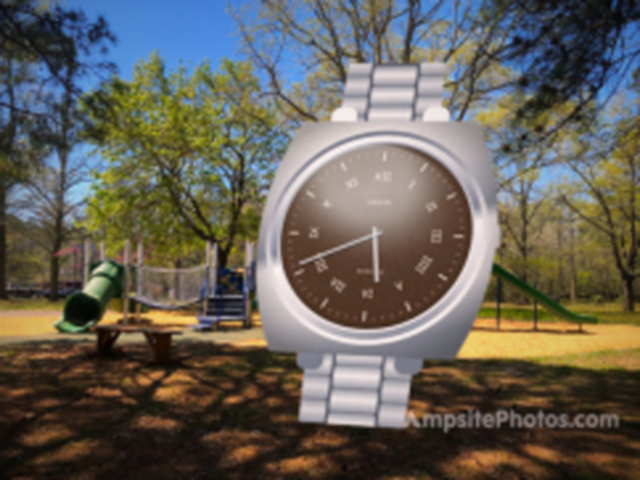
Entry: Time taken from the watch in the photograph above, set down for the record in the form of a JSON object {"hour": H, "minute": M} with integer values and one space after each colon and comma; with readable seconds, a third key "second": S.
{"hour": 5, "minute": 41}
